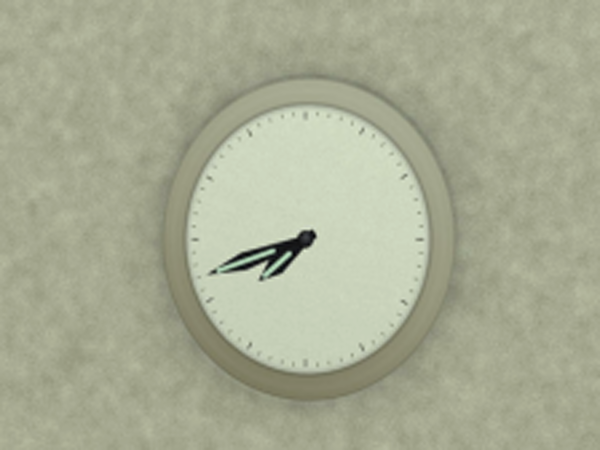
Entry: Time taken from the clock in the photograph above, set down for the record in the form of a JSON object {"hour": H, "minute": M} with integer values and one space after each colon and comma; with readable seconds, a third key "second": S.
{"hour": 7, "minute": 42}
